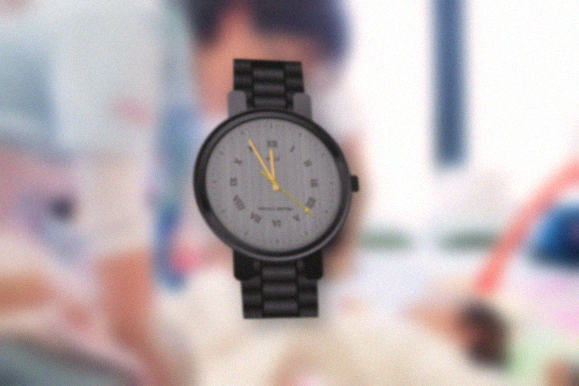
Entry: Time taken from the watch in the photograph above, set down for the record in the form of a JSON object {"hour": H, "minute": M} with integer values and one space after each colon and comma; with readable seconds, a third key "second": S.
{"hour": 11, "minute": 55, "second": 22}
